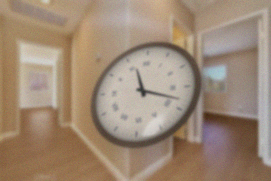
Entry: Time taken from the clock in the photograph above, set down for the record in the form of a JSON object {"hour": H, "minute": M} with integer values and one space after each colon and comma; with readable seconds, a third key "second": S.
{"hour": 11, "minute": 18}
